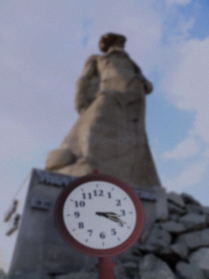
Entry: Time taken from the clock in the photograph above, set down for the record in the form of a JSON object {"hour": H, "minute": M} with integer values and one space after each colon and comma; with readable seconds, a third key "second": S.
{"hour": 3, "minute": 19}
